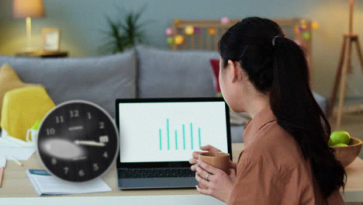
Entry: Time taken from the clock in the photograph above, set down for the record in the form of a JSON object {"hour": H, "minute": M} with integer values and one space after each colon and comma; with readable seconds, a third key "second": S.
{"hour": 3, "minute": 17}
